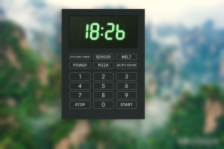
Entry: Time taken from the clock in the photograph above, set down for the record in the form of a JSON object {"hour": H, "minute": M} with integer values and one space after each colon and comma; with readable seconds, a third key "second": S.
{"hour": 18, "minute": 26}
